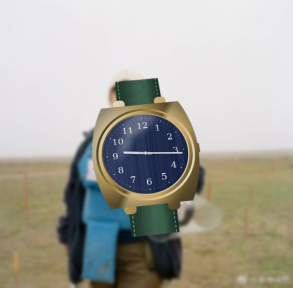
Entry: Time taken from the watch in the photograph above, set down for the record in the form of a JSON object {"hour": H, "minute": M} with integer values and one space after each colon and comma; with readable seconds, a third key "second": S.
{"hour": 9, "minute": 16}
